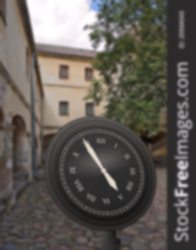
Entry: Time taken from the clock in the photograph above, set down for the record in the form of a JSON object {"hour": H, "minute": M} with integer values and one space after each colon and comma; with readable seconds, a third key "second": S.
{"hour": 4, "minute": 55}
